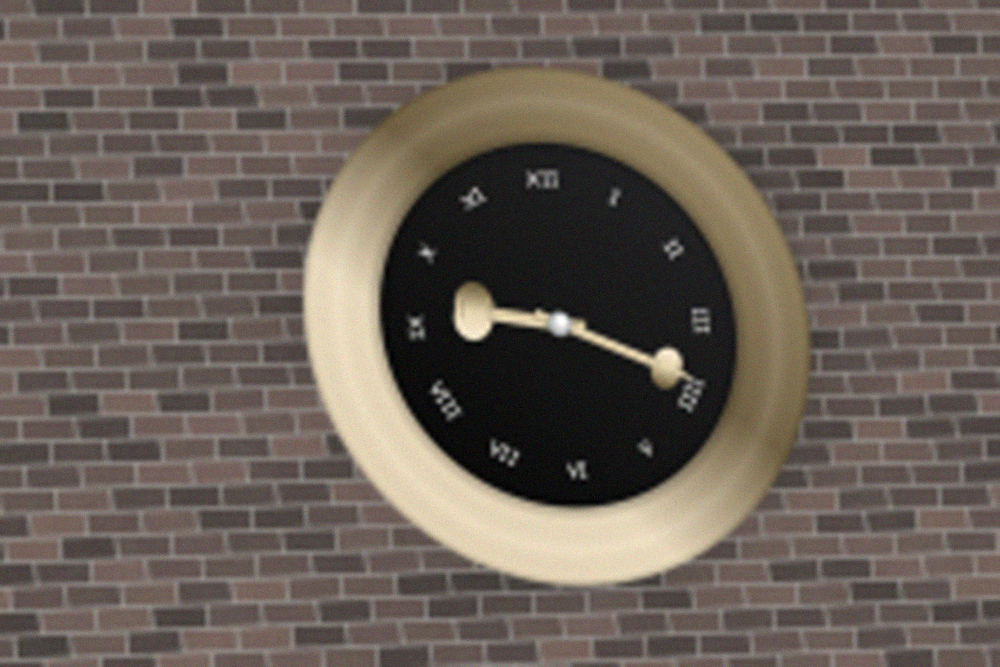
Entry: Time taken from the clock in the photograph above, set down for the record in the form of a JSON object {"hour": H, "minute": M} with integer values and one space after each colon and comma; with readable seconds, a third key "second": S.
{"hour": 9, "minute": 19}
